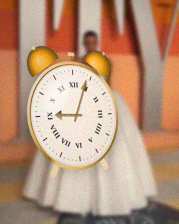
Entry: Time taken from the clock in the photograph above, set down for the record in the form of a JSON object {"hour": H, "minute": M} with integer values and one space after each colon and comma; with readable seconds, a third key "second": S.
{"hour": 9, "minute": 4}
